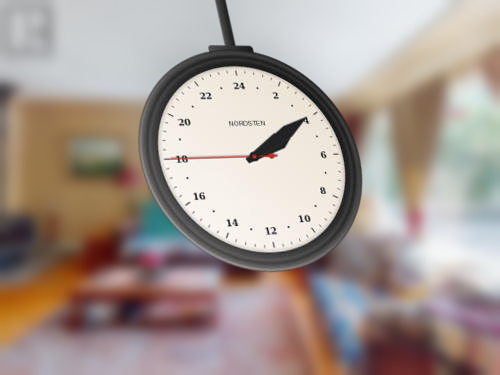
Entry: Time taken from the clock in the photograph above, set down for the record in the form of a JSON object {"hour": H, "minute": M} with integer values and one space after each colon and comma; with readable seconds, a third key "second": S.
{"hour": 4, "minute": 9, "second": 45}
